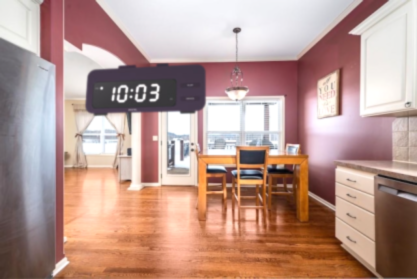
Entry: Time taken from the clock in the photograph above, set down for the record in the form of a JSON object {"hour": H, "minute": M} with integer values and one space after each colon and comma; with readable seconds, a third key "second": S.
{"hour": 10, "minute": 3}
